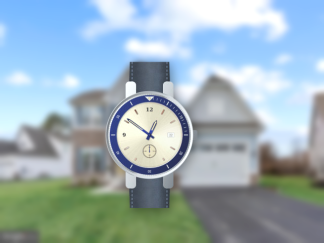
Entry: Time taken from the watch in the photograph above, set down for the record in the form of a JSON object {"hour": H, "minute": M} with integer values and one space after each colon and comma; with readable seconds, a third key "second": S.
{"hour": 12, "minute": 51}
